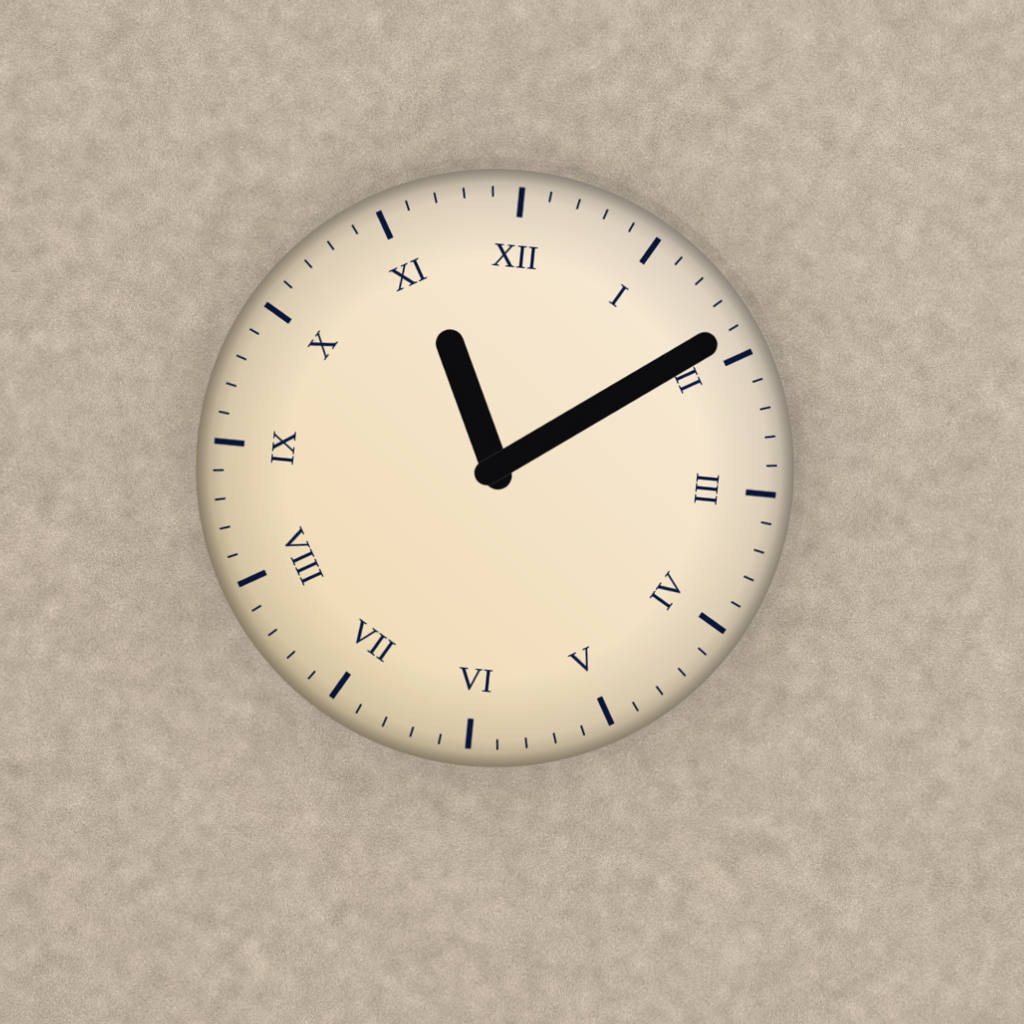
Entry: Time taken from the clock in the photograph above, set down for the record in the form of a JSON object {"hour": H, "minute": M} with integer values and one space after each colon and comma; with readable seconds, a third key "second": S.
{"hour": 11, "minute": 9}
